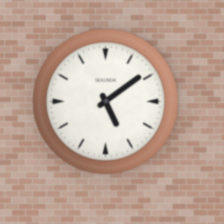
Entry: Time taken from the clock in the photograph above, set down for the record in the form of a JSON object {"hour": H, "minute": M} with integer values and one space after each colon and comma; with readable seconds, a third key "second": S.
{"hour": 5, "minute": 9}
